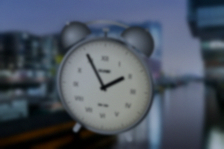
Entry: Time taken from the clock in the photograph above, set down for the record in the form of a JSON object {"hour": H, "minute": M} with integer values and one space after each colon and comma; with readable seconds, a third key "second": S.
{"hour": 1, "minute": 55}
